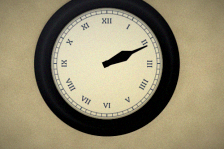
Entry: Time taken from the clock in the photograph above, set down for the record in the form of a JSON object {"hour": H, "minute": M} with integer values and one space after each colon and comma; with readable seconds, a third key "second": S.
{"hour": 2, "minute": 11}
